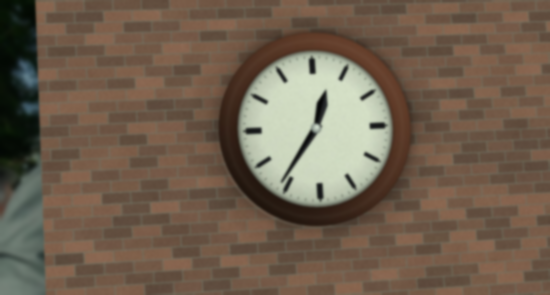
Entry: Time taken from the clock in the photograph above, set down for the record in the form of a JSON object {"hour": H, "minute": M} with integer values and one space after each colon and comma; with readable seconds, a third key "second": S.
{"hour": 12, "minute": 36}
